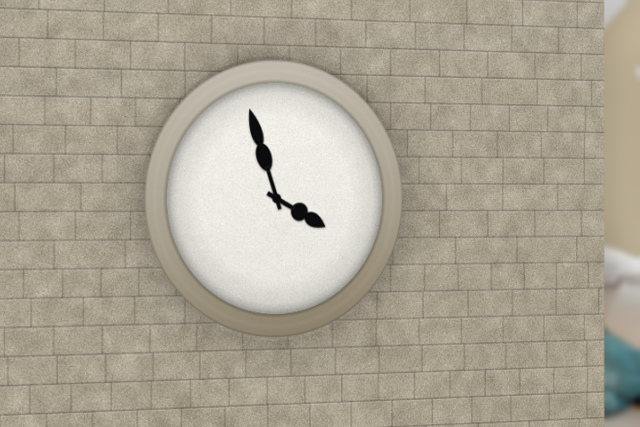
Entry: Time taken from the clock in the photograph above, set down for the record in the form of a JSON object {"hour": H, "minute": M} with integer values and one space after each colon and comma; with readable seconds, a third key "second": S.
{"hour": 3, "minute": 57}
